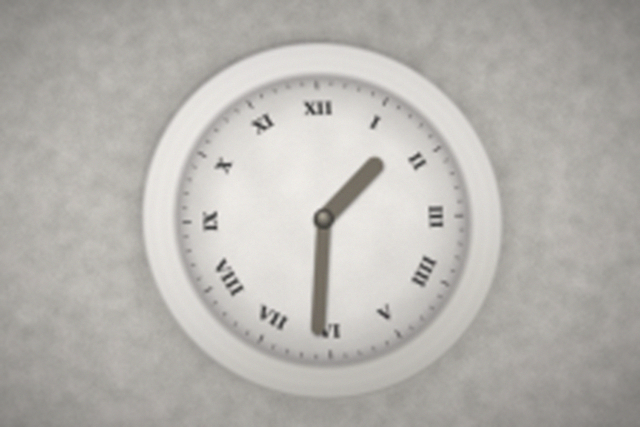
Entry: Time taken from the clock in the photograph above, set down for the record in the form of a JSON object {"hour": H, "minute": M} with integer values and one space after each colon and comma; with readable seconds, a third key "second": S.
{"hour": 1, "minute": 31}
